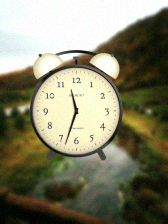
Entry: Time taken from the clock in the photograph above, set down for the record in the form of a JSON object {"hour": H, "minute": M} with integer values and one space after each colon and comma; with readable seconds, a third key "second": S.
{"hour": 11, "minute": 33}
